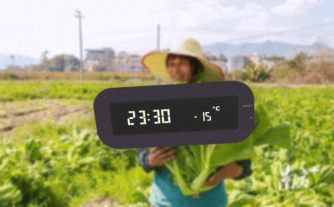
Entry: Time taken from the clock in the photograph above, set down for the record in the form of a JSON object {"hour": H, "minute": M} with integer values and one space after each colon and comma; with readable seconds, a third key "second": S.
{"hour": 23, "minute": 30}
